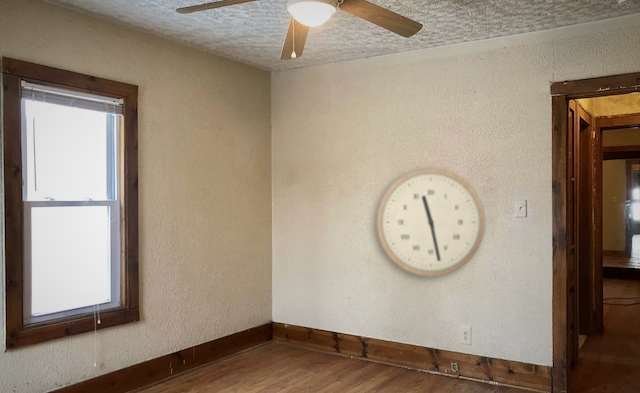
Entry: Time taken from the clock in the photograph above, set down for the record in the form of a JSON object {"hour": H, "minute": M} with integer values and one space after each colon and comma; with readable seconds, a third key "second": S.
{"hour": 11, "minute": 28}
